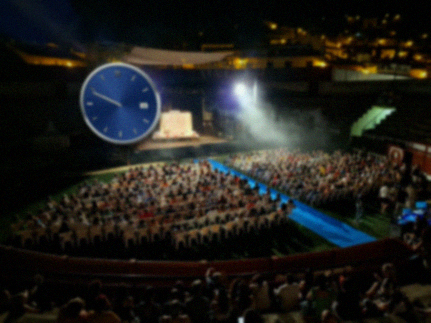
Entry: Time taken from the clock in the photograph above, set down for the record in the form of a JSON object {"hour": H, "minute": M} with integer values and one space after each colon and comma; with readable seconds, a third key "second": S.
{"hour": 9, "minute": 49}
